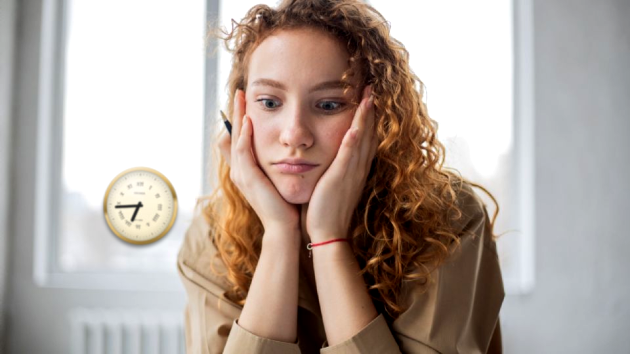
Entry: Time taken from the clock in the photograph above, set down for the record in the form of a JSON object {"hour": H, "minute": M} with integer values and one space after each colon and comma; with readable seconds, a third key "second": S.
{"hour": 6, "minute": 44}
